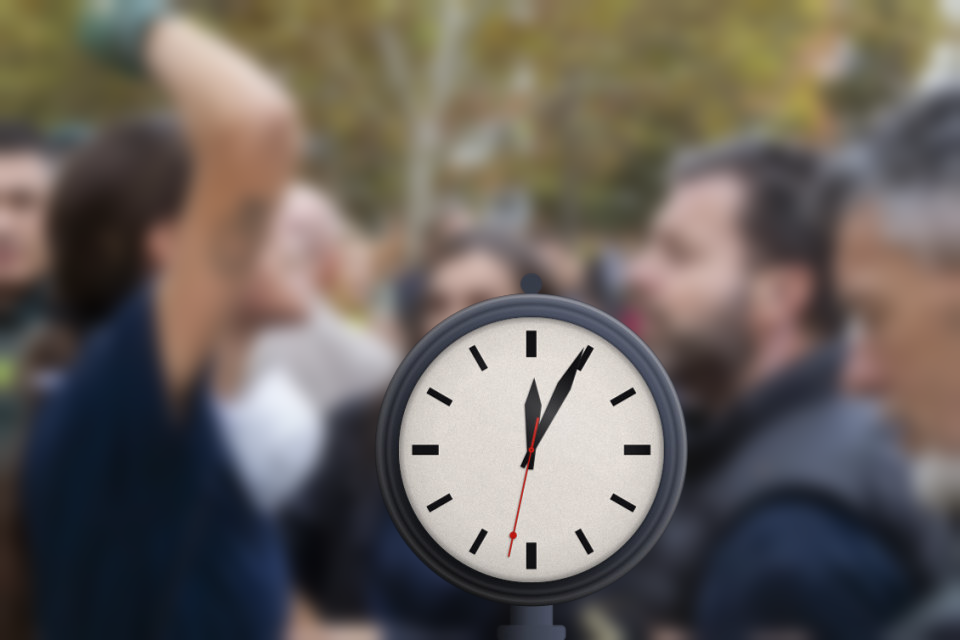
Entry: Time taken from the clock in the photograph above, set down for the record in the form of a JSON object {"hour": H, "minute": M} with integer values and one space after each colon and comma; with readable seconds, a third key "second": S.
{"hour": 12, "minute": 4, "second": 32}
